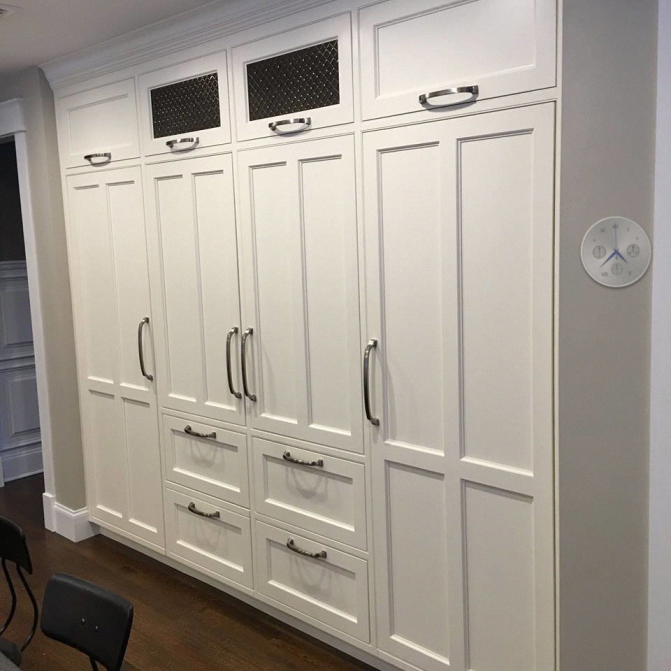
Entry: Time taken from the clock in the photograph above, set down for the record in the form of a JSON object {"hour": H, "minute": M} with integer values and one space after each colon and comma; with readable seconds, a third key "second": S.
{"hour": 4, "minute": 38}
